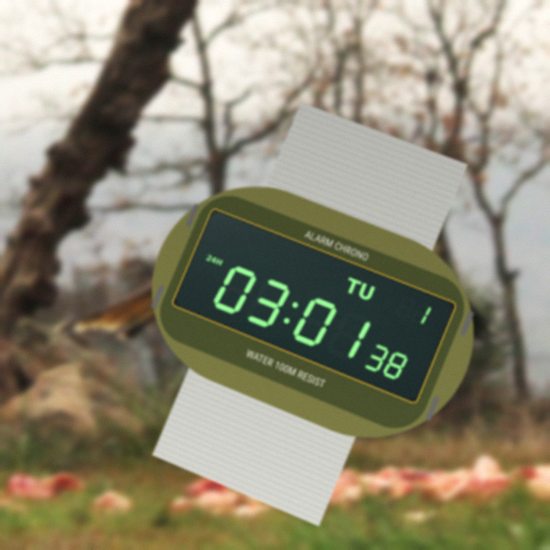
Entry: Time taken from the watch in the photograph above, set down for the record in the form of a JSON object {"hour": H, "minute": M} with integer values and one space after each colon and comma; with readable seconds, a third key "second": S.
{"hour": 3, "minute": 1, "second": 38}
